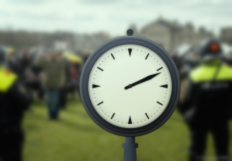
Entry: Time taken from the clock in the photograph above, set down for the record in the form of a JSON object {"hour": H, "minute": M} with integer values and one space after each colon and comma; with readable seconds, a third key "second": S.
{"hour": 2, "minute": 11}
